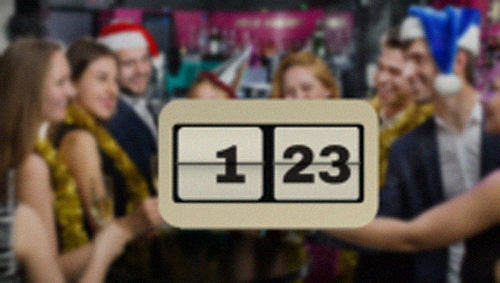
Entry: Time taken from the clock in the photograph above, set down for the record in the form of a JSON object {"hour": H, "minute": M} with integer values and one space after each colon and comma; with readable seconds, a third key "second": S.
{"hour": 1, "minute": 23}
